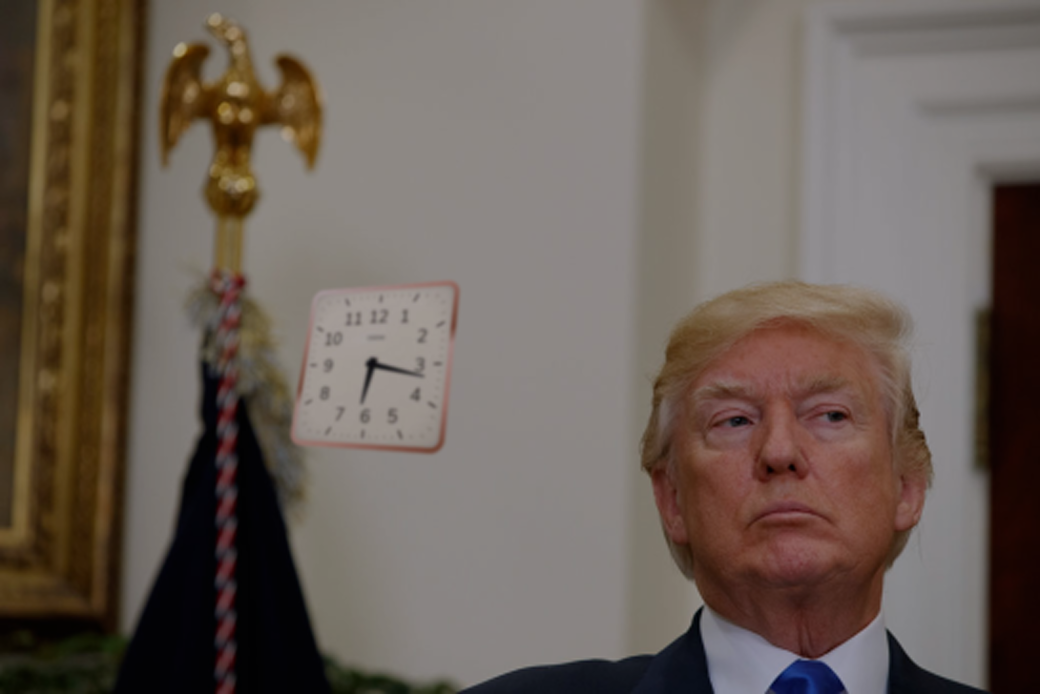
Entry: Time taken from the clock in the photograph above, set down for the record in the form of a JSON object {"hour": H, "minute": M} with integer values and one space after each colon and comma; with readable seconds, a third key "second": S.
{"hour": 6, "minute": 17}
